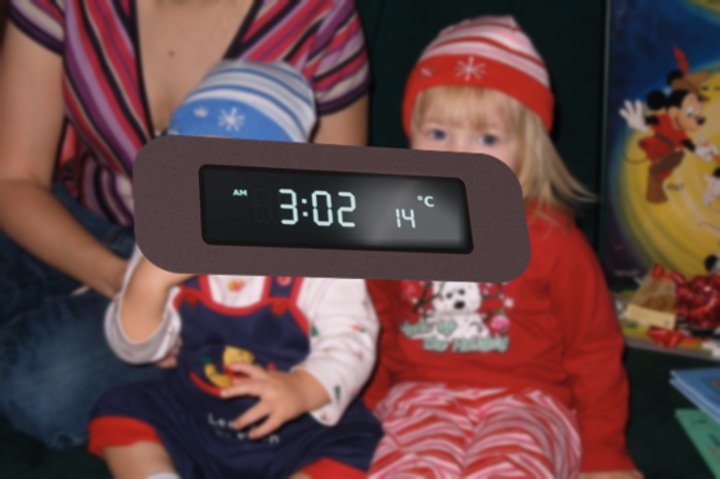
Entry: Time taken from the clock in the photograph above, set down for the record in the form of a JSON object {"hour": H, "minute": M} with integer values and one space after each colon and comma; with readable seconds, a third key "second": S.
{"hour": 3, "minute": 2}
